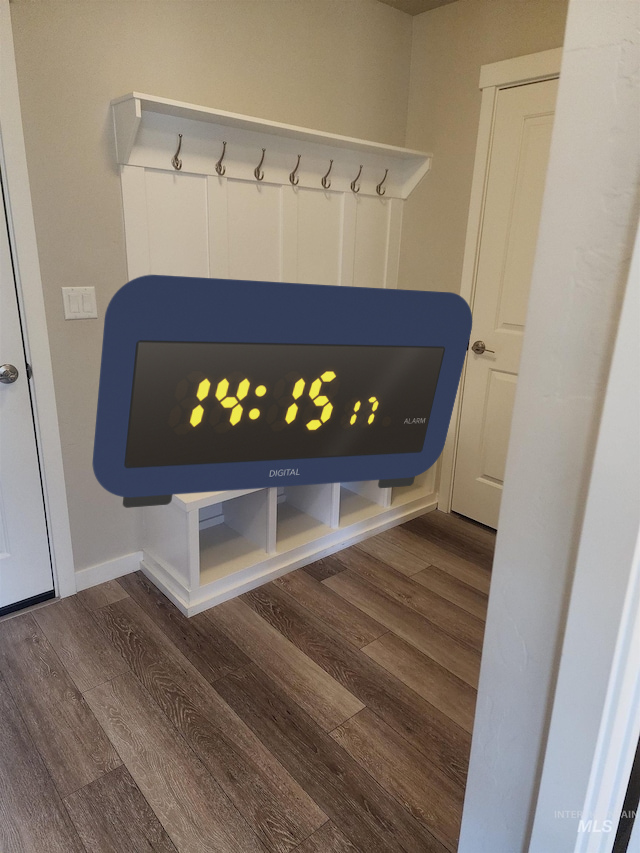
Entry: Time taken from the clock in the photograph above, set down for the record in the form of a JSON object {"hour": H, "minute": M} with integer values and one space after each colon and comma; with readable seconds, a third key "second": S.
{"hour": 14, "minute": 15, "second": 17}
